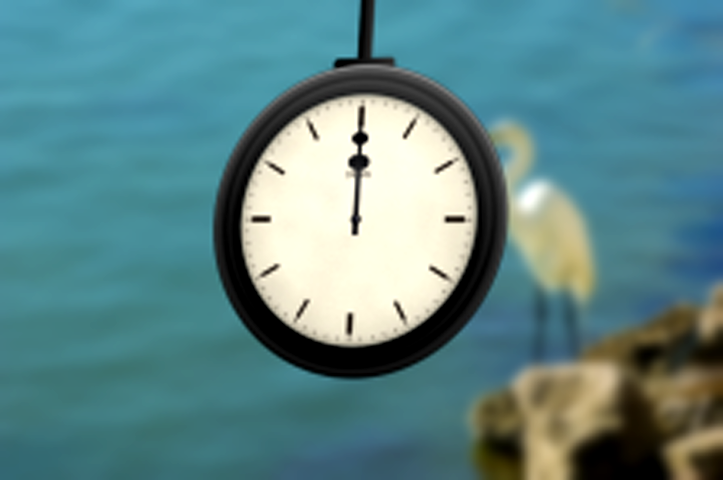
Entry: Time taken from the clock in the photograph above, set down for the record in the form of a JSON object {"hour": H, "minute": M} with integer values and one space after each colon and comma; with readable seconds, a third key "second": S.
{"hour": 12, "minute": 0}
